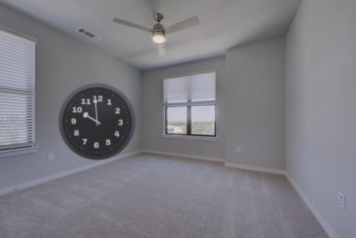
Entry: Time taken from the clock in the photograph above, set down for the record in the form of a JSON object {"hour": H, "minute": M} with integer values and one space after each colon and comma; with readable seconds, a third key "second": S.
{"hour": 9, "minute": 59}
